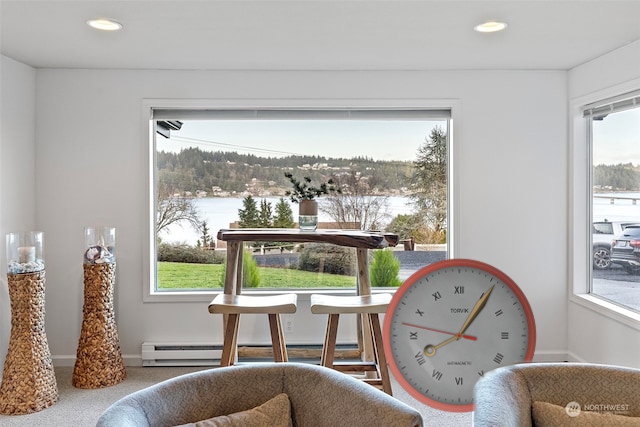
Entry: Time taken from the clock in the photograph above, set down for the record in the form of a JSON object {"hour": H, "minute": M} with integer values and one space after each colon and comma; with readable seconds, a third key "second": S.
{"hour": 8, "minute": 5, "second": 47}
